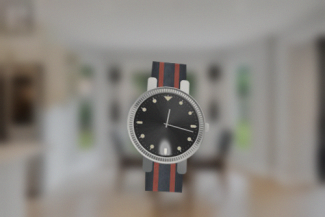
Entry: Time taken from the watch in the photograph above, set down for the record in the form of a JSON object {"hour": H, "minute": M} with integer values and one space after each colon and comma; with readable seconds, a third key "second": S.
{"hour": 12, "minute": 17}
